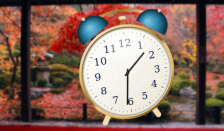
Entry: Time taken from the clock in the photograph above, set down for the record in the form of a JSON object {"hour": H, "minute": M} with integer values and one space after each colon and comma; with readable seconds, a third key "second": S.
{"hour": 1, "minute": 31}
